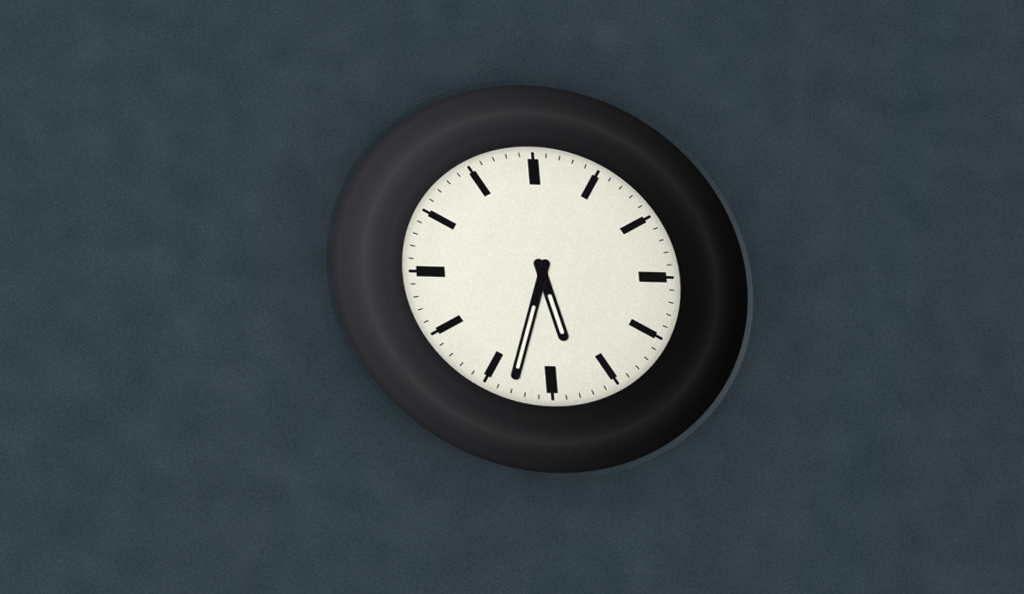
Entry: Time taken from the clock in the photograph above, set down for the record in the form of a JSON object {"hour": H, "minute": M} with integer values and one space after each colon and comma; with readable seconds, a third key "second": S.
{"hour": 5, "minute": 33}
